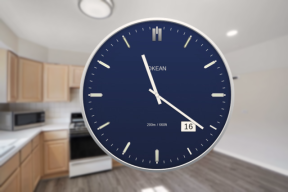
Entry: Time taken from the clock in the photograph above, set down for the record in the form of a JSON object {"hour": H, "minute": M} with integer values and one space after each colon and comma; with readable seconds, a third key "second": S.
{"hour": 11, "minute": 21}
